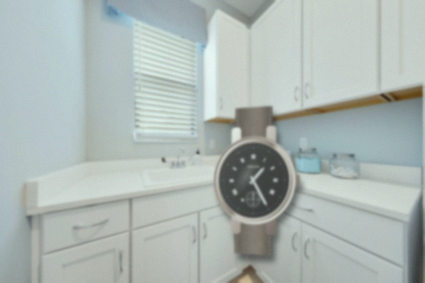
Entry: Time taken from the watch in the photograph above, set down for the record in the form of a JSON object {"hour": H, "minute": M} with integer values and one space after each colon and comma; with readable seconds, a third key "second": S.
{"hour": 1, "minute": 25}
